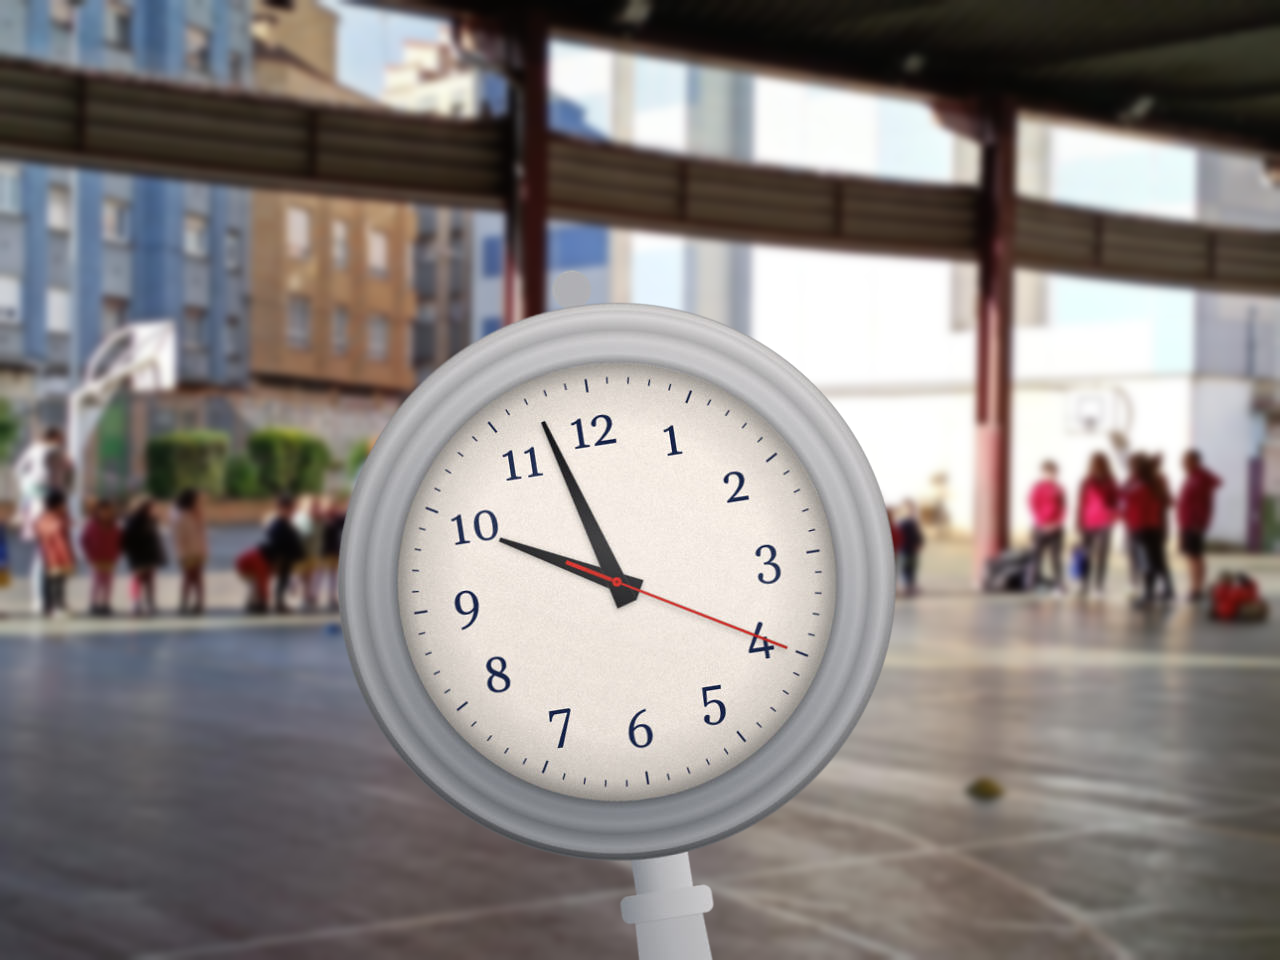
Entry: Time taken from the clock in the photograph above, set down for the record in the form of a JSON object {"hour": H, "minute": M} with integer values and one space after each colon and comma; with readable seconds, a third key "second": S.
{"hour": 9, "minute": 57, "second": 20}
